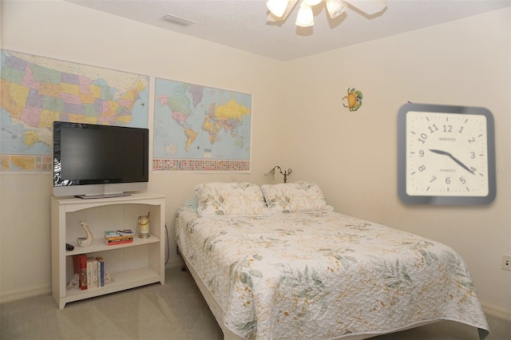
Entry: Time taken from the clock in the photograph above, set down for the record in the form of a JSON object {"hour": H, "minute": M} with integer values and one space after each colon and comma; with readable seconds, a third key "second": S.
{"hour": 9, "minute": 21}
